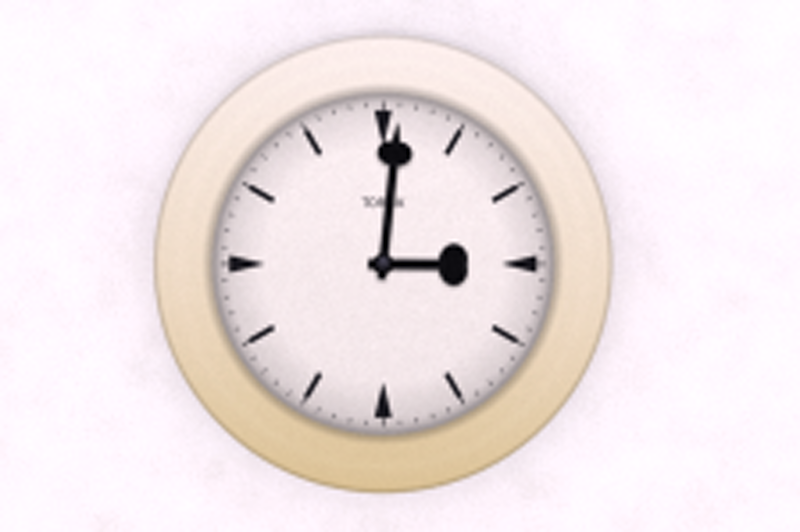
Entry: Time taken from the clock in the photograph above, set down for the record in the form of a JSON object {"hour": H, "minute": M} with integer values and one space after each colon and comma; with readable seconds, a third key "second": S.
{"hour": 3, "minute": 1}
